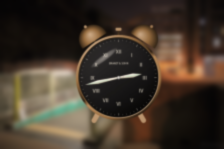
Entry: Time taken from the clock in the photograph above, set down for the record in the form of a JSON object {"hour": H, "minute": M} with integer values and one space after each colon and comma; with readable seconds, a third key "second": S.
{"hour": 2, "minute": 43}
